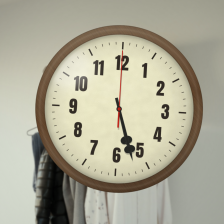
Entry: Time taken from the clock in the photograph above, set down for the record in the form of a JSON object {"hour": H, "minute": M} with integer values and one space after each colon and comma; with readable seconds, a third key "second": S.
{"hour": 5, "minute": 27, "second": 0}
